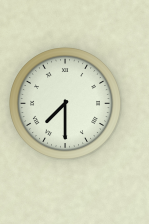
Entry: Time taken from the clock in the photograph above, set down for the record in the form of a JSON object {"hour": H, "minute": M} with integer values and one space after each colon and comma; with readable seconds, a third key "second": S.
{"hour": 7, "minute": 30}
